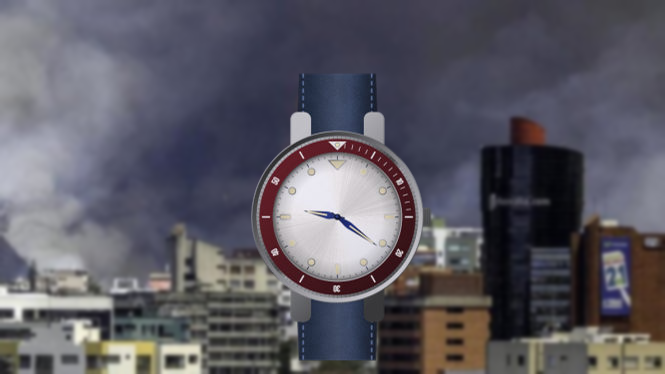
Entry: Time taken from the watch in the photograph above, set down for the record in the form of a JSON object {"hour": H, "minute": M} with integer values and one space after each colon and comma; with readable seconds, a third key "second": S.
{"hour": 9, "minute": 21}
